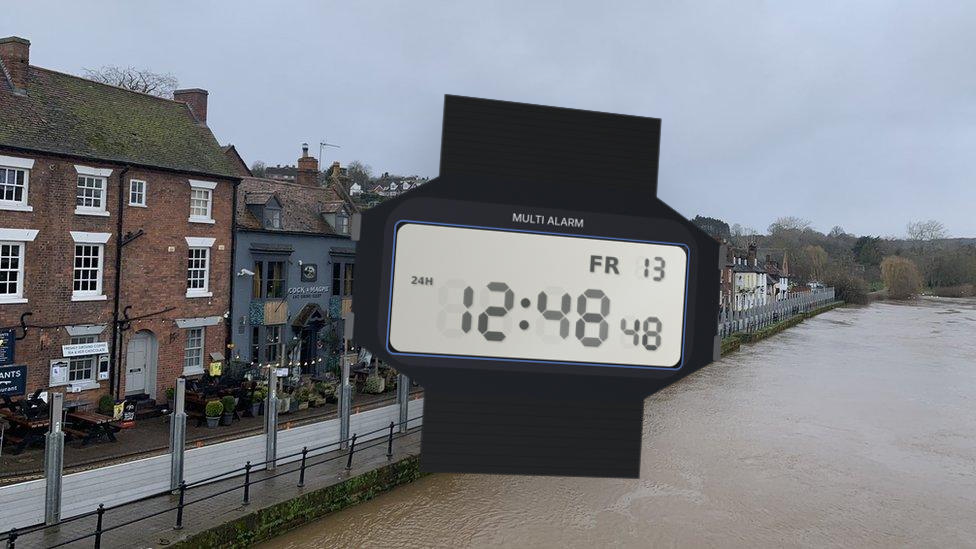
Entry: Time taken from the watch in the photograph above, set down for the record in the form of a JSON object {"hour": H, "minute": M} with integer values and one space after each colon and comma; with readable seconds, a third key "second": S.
{"hour": 12, "minute": 48, "second": 48}
